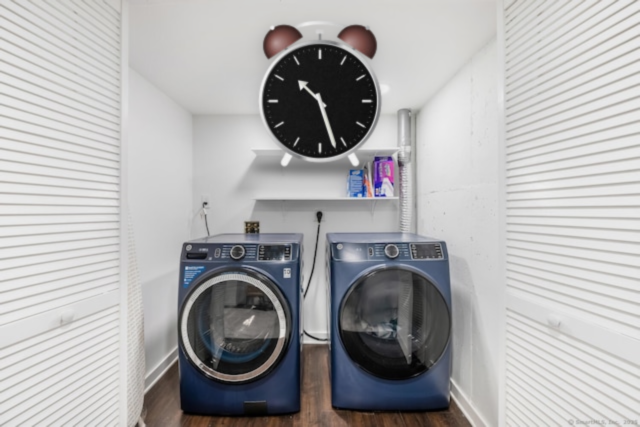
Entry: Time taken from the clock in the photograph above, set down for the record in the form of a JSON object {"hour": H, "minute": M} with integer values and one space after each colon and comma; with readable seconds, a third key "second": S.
{"hour": 10, "minute": 27}
